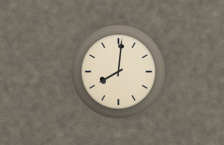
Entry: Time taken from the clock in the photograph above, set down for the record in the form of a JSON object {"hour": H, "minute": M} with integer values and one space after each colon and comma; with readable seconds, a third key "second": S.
{"hour": 8, "minute": 1}
